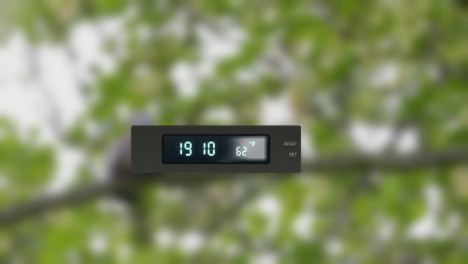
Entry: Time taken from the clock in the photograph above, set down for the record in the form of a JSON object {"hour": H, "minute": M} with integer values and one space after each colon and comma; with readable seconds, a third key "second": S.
{"hour": 19, "minute": 10}
